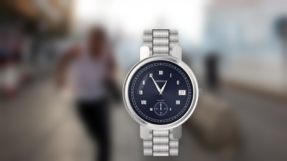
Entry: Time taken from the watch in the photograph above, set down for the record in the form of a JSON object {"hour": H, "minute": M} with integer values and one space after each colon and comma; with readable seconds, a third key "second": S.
{"hour": 12, "minute": 55}
